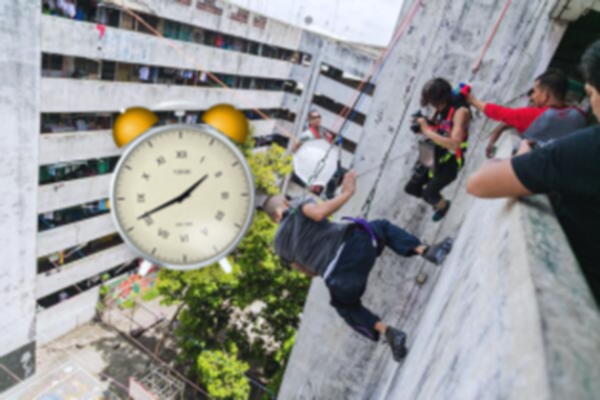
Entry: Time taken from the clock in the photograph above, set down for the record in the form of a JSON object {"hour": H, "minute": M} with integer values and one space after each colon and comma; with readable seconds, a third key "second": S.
{"hour": 1, "minute": 41}
